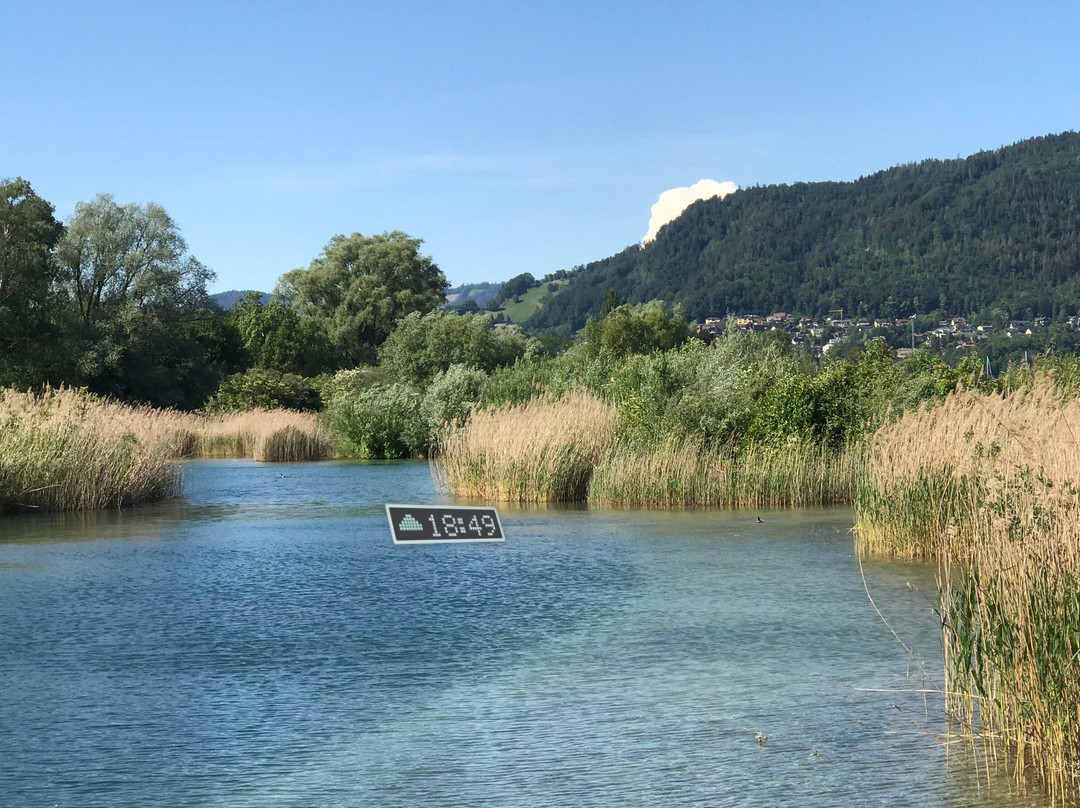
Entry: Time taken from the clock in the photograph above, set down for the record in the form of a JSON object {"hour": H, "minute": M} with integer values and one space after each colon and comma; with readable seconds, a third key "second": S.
{"hour": 18, "minute": 49}
